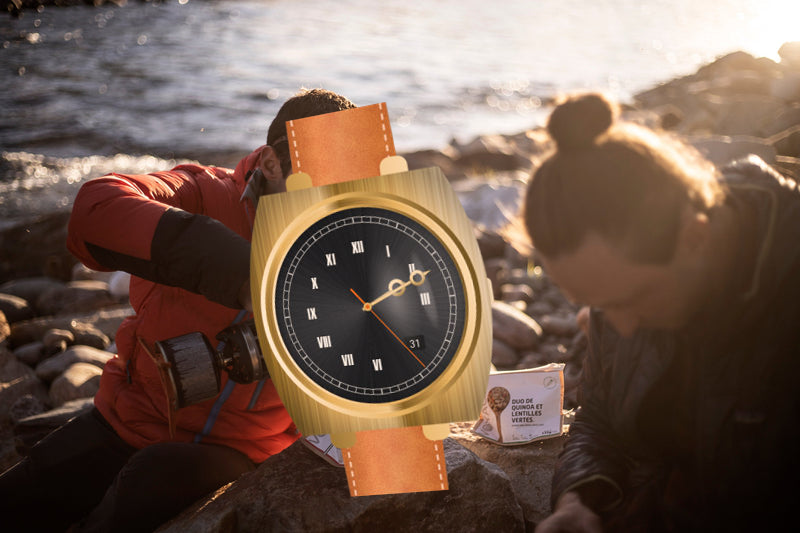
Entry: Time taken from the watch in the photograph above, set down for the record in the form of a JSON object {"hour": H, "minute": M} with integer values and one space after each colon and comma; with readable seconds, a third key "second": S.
{"hour": 2, "minute": 11, "second": 24}
